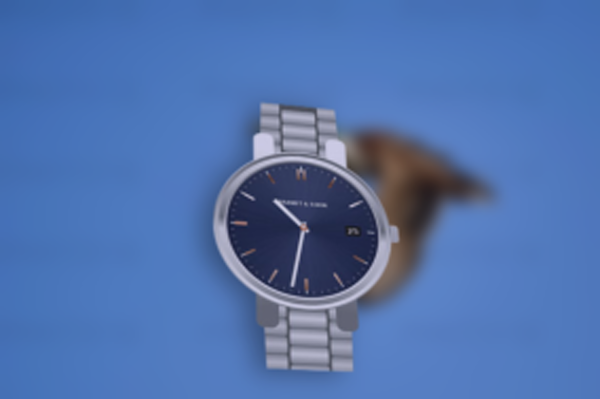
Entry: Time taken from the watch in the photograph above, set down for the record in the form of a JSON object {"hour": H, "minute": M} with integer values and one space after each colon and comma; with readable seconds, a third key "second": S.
{"hour": 10, "minute": 32}
